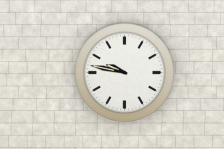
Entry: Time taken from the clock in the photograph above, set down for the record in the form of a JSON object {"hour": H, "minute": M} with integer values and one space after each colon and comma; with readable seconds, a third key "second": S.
{"hour": 9, "minute": 47}
